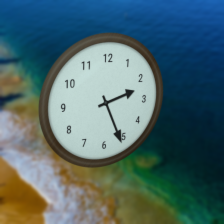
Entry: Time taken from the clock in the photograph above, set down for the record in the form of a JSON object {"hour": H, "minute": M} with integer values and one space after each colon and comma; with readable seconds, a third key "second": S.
{"hour": 2, "minute": 26}
